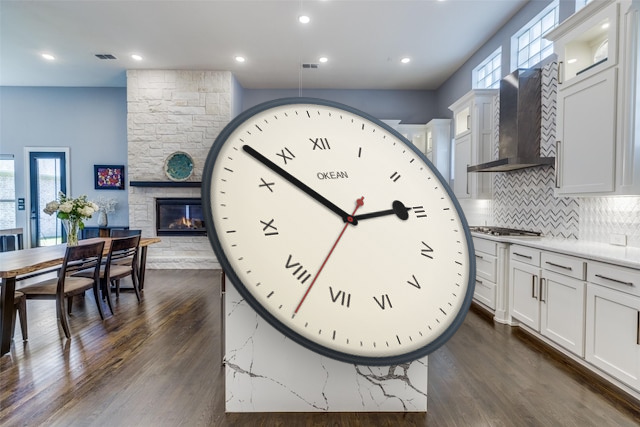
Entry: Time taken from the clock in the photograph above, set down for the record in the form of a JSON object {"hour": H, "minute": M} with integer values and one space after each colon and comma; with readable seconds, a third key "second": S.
{"hour": 2, "minute": 52, "second": 38}
